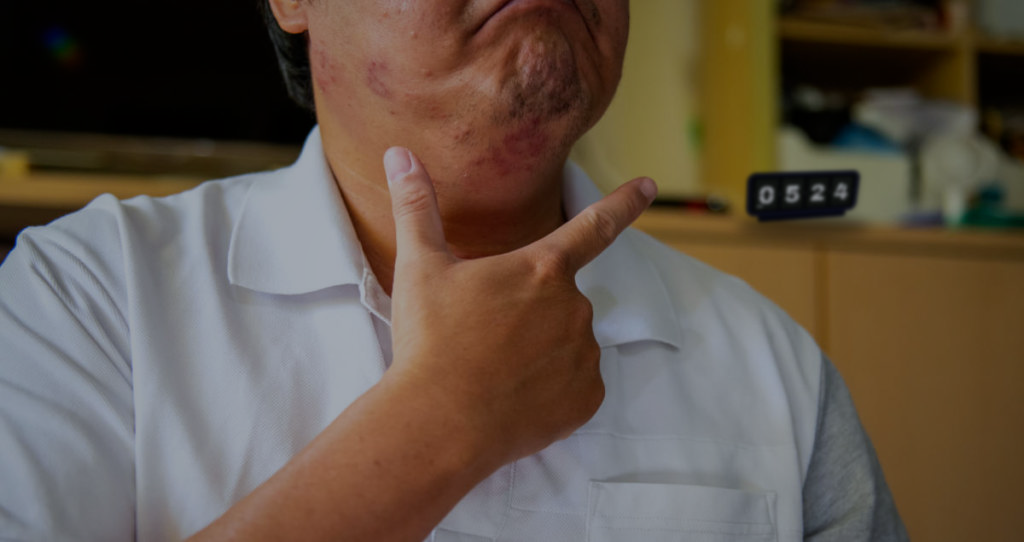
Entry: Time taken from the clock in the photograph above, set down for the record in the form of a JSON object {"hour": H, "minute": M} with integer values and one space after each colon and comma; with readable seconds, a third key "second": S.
{"hour": 5, "minute": 24}
